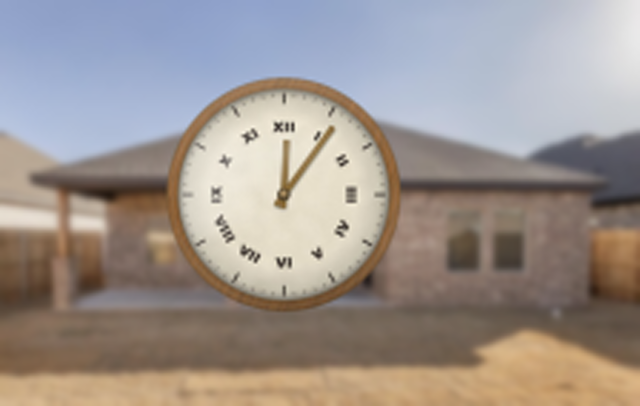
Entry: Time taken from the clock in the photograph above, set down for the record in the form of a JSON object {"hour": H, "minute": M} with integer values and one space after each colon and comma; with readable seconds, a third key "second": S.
{"hour": 12, "minute": 6}
